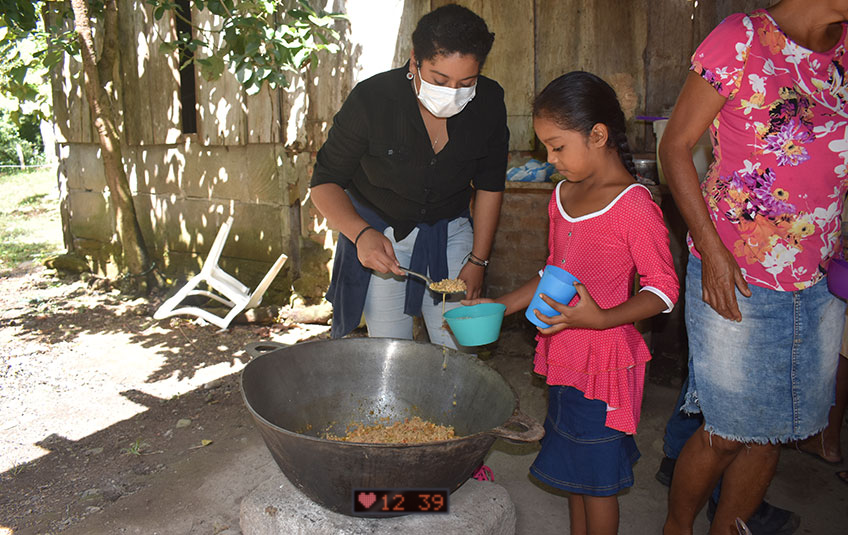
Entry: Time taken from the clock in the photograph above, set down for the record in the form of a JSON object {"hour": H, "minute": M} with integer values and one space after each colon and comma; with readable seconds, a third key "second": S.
{"hour": 12, "minute": 39}
